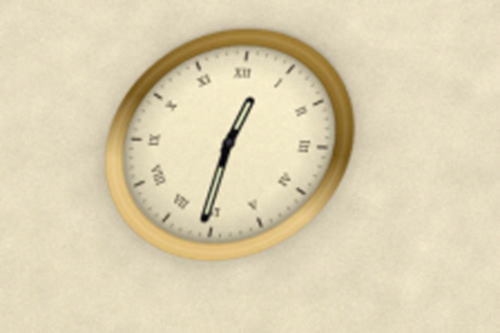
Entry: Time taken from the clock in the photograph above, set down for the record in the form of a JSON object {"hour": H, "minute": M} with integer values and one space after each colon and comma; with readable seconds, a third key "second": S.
{"hour": 12, "minute": 31}
